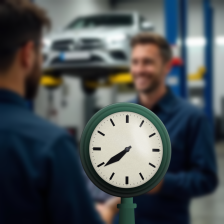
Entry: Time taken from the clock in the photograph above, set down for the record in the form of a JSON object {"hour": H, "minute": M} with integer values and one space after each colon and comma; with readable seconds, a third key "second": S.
{"hour": 7, "minute": 39}
